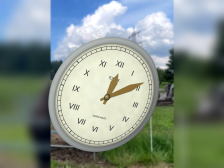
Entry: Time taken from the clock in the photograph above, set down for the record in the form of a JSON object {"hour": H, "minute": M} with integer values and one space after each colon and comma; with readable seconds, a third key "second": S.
{"hour": 12, "minute": 9}
